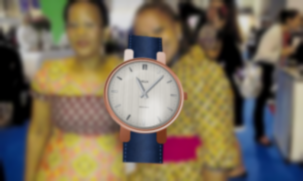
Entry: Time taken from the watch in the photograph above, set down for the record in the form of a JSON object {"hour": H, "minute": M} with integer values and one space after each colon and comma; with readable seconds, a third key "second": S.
{"hour": 11, "minute": 7}
